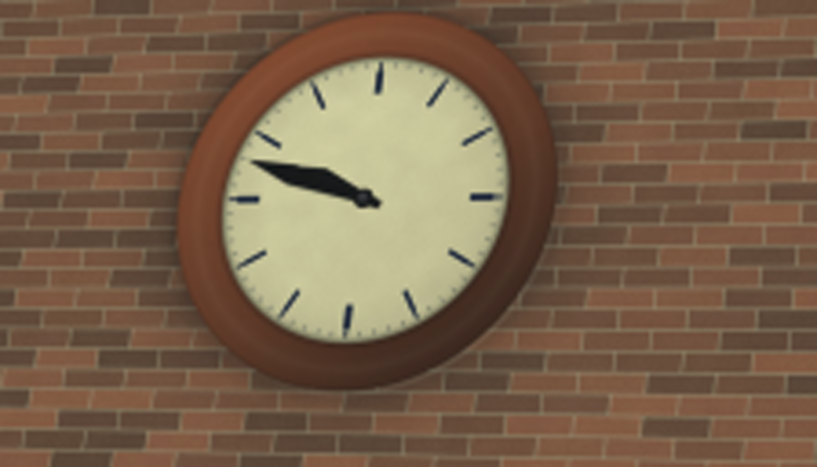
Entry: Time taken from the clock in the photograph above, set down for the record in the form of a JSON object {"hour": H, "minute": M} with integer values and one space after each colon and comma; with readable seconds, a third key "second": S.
{"hour": 9, "minute": 48}
